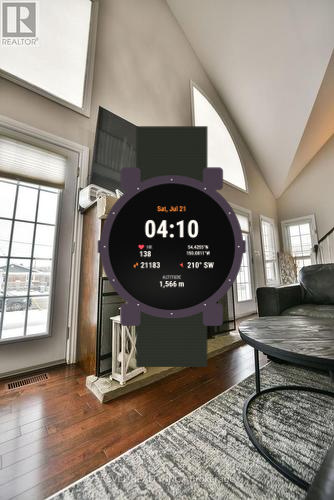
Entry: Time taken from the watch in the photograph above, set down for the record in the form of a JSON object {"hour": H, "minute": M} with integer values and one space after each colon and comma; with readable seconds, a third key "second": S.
{"hour": 4, "minute": 10}
